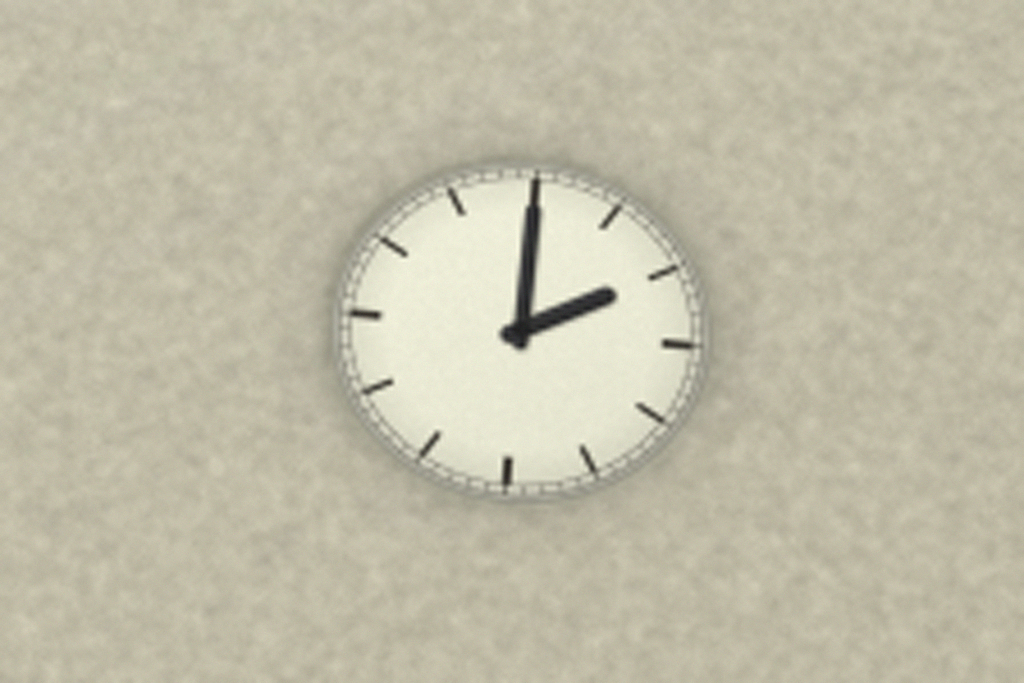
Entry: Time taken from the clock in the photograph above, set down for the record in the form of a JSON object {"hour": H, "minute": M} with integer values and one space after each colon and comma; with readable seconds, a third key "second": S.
{"hour": 2, "minute": 0}
